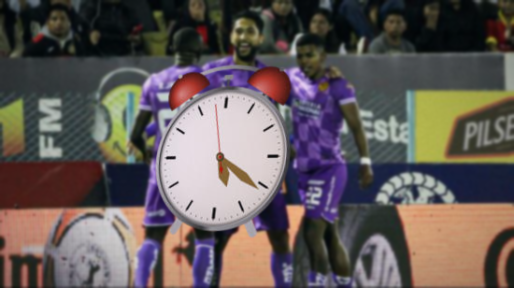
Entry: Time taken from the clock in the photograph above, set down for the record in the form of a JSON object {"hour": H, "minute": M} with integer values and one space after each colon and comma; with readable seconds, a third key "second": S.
{"hour": 5, "minute": 20, "second": 58}
